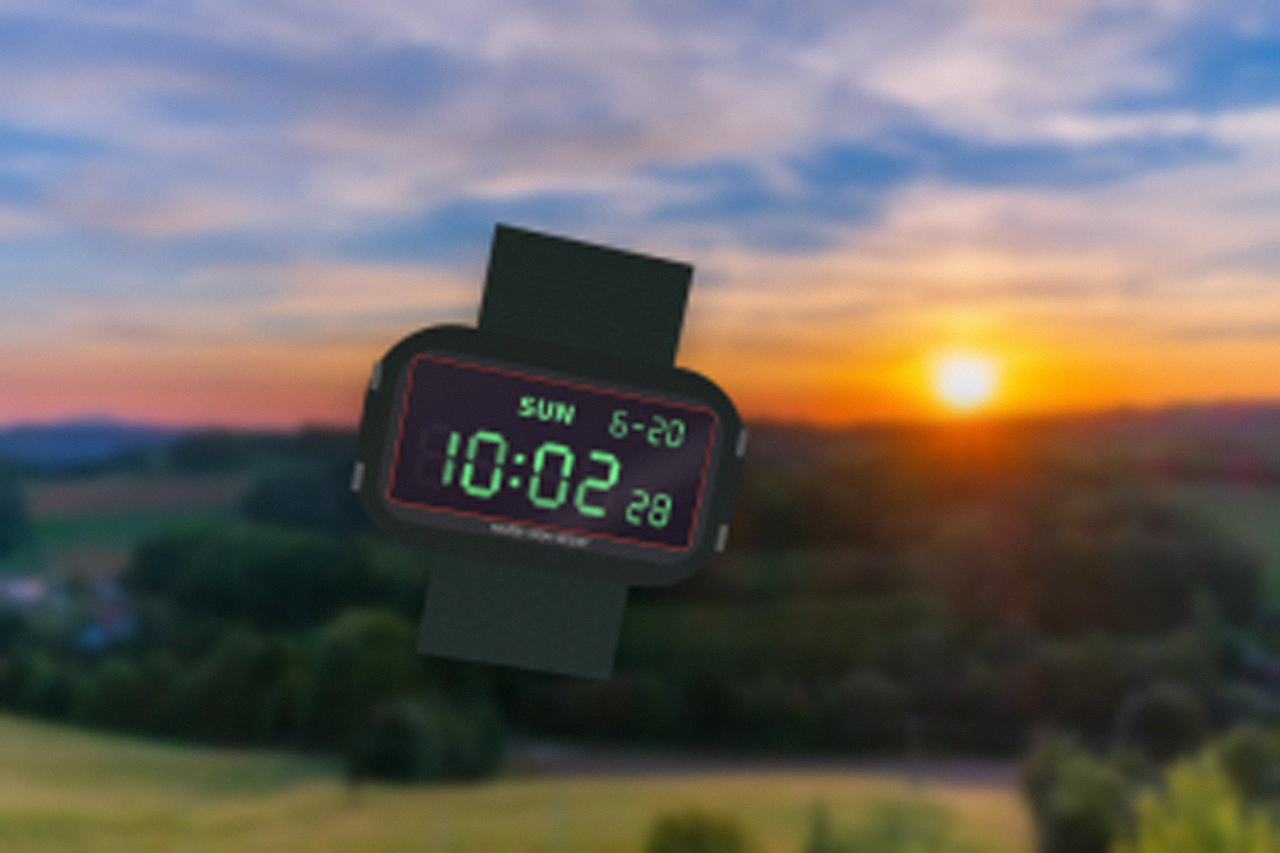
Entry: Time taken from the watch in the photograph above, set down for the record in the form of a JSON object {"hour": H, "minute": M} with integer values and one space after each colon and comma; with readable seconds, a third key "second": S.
{"hour": 10, "minute": 2, "second": 28}
